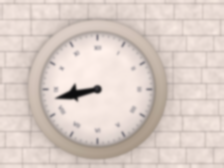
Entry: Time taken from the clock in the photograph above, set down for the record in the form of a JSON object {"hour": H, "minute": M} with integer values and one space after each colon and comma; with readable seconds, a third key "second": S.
{"hour": 8, "minute": 43}
